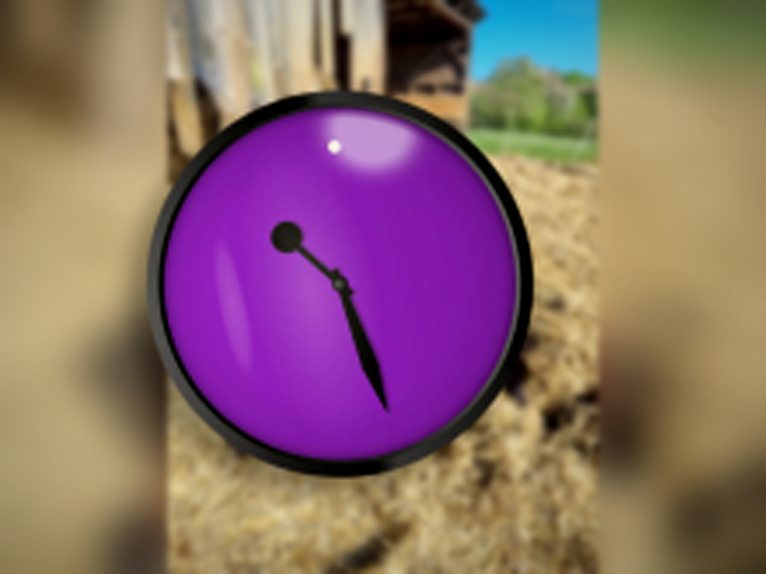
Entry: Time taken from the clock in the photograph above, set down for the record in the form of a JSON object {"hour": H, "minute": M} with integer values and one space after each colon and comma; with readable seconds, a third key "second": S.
{"hour": 10, "minute": 27}
